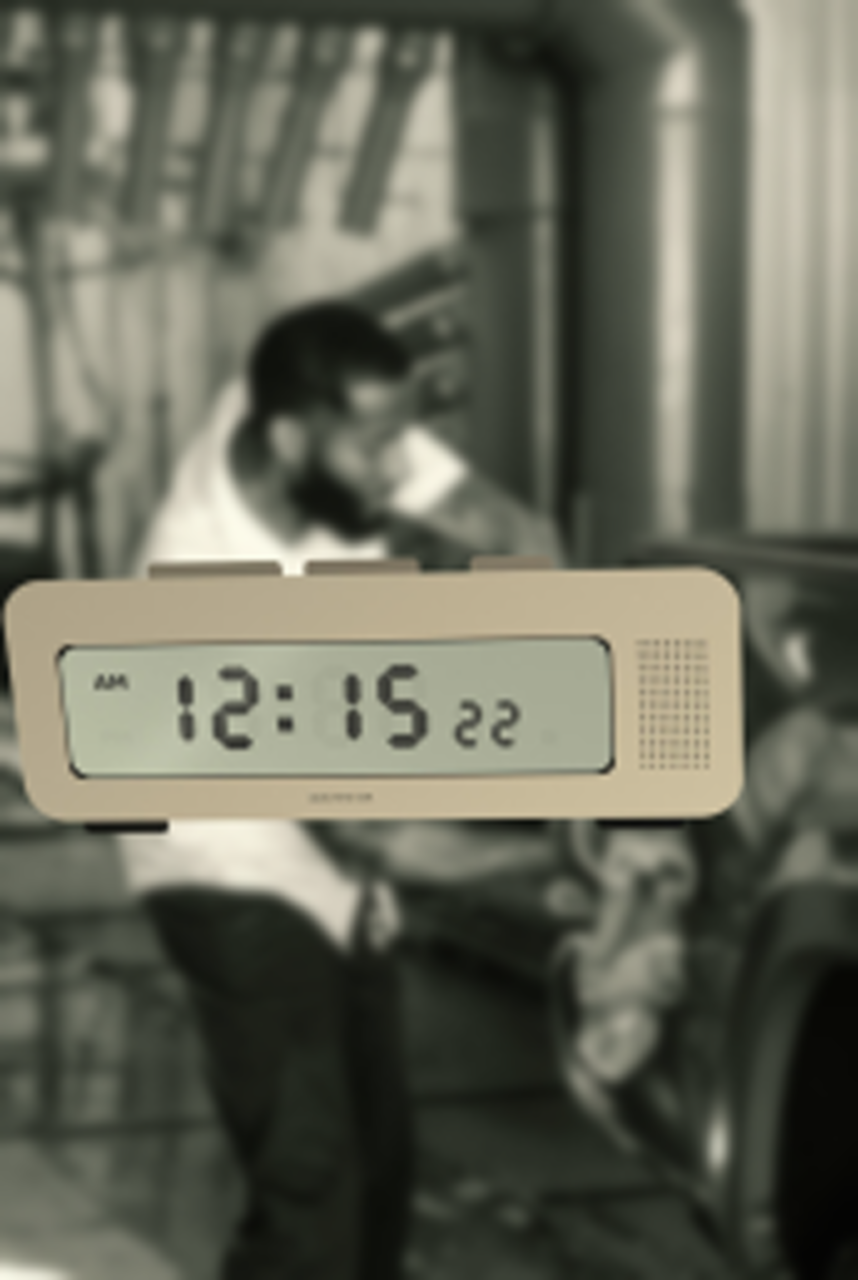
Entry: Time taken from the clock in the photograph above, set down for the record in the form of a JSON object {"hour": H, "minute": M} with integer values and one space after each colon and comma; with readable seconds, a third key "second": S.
{"hour": 12, "minute": 15, "second": 22}
